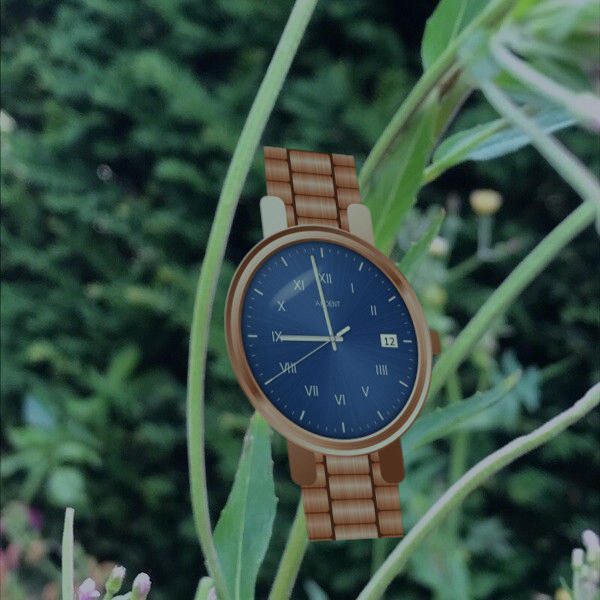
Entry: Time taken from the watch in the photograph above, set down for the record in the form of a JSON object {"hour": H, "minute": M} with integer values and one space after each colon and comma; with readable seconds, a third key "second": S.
{"hour": 8, "minute": 58, "second": 40}
